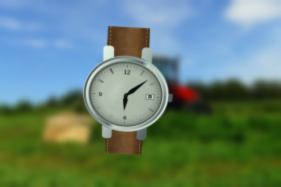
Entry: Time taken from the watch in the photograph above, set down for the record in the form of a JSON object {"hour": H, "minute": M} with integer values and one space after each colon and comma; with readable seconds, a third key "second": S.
{"hour": 6, "minute": 8}
